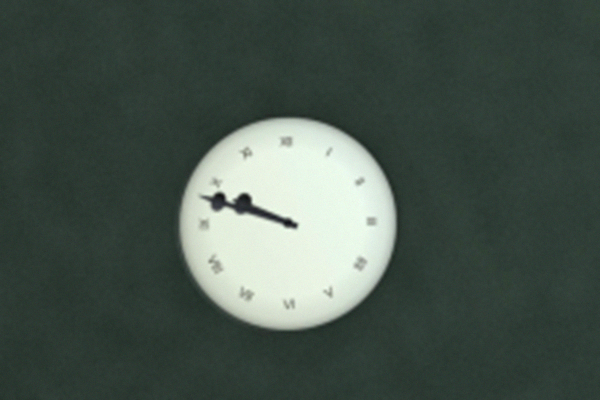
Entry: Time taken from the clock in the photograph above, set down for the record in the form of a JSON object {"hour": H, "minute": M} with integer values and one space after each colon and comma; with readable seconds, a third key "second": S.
{"hour": 9, "minute": 48}
